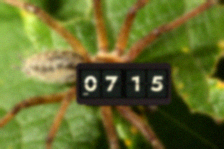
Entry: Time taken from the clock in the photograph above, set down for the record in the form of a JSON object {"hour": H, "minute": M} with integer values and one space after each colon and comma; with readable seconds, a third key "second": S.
{"hour": 7, "minute": 15}
